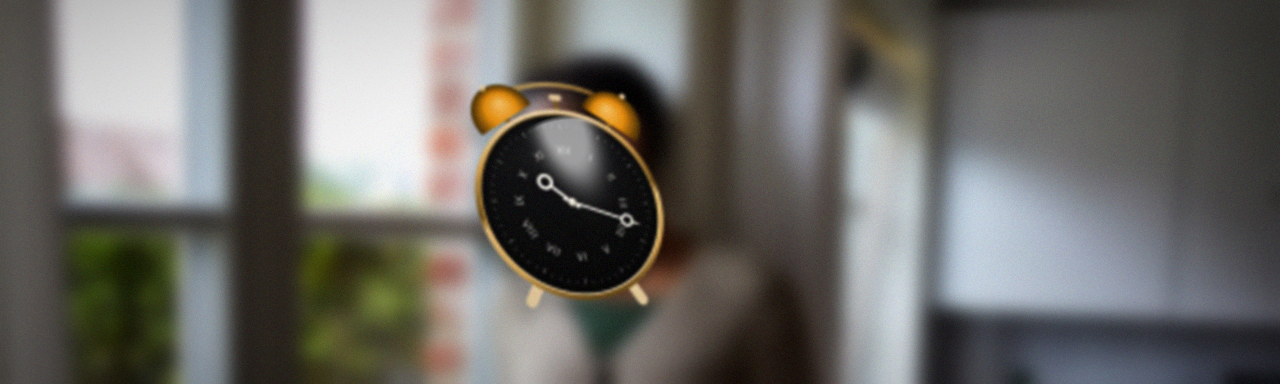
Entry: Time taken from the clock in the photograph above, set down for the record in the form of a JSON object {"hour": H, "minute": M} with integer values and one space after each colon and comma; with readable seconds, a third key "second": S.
{"hour": 10, "minute": 18}
